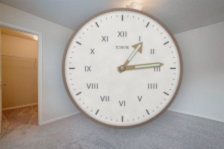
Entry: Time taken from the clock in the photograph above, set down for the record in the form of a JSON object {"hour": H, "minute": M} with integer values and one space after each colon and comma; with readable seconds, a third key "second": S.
{"hour": 1, "minute": 14}
